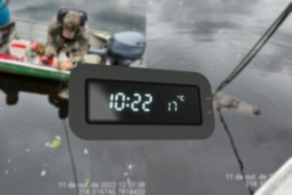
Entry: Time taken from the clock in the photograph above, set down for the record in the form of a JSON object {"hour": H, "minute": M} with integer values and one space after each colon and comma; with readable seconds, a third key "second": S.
{"hour": 10, "minute": 22}
